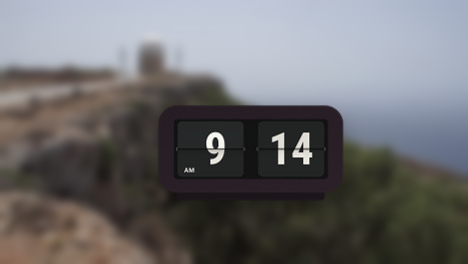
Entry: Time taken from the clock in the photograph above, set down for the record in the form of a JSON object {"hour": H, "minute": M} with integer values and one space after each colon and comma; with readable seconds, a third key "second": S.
{"hour": 9, "minute": 14}
